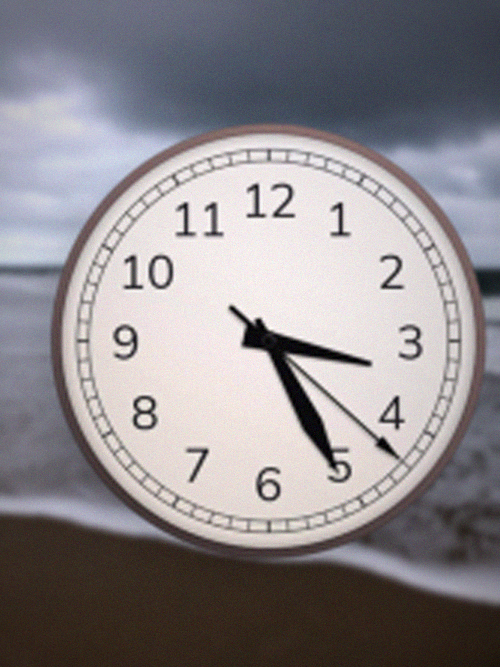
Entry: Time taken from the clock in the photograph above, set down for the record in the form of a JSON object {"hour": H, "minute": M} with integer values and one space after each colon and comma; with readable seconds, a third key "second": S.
{"hour": 3, "minute": 25, "second": 22}
